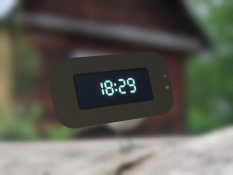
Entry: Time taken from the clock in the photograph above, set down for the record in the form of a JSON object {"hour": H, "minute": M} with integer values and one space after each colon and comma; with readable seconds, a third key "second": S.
{"hour": 18, "minute": 29}
